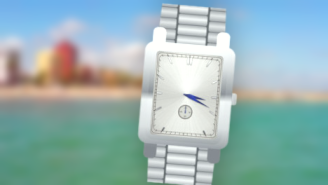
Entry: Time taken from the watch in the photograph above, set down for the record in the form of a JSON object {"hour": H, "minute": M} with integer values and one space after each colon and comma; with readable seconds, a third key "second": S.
{"hour": 3, "minute": 19}
